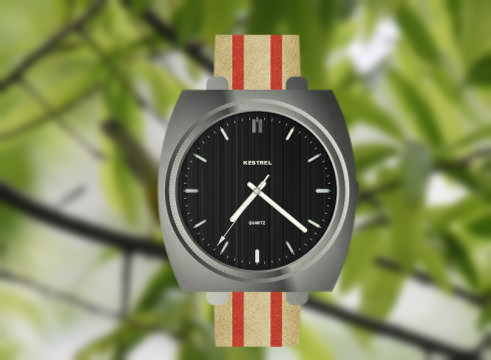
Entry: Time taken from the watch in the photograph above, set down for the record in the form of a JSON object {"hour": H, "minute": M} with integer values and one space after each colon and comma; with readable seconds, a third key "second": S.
{"hour": 7, "minute": 21, "second": 36}
